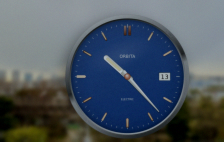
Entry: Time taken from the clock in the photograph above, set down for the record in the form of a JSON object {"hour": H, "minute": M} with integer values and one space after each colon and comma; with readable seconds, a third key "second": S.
{"hour": 10, "minute": 23}
